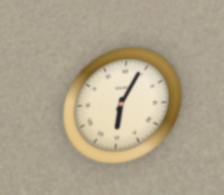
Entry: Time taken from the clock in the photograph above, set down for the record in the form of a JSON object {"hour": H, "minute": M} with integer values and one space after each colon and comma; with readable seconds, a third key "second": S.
{"hour": 6, "minute": 4}
